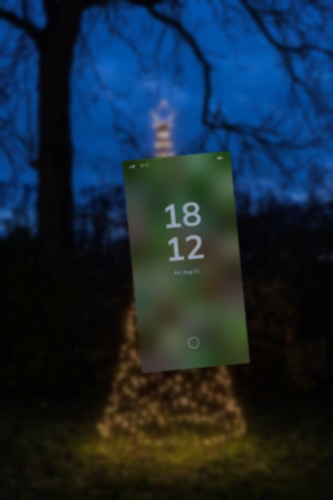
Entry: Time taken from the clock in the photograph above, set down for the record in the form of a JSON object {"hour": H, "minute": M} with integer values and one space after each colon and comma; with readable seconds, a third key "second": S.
{"hour": 18, "minute": 12}
